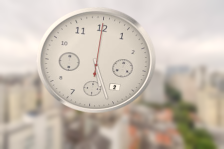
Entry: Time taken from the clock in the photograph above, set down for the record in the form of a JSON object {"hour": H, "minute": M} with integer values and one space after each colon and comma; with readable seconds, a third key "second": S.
{"hour": 5, "minute": 26}
